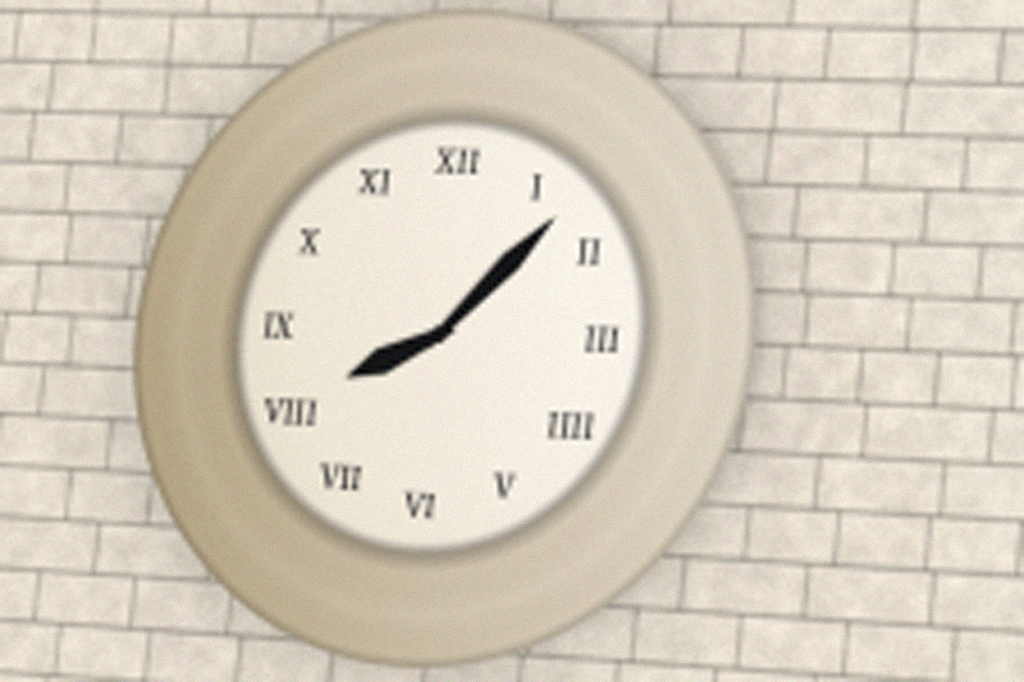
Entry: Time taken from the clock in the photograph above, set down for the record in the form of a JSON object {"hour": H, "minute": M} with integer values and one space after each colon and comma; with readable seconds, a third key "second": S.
{"hour": 8, "minute": 7}
